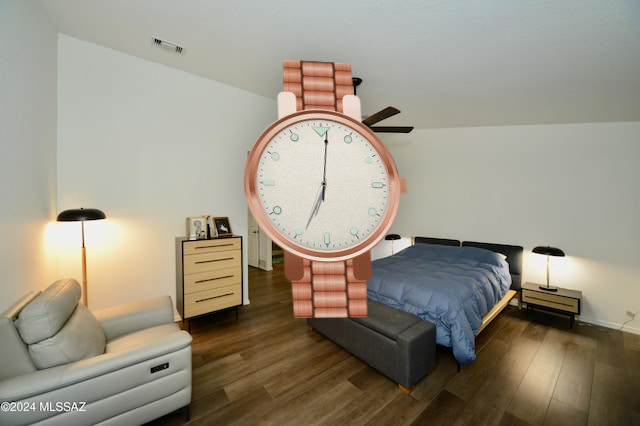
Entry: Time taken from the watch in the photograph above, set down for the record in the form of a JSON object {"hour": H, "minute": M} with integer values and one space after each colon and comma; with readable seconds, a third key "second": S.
{"hour": 6, "minute": 34, "second": 1}
